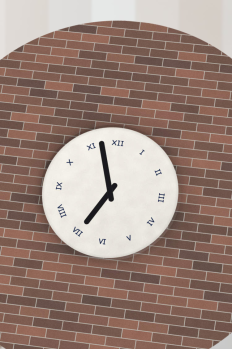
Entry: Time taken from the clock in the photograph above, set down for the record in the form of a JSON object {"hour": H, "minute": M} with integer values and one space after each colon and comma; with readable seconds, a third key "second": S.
{"hour": 6, "minute": 57}
